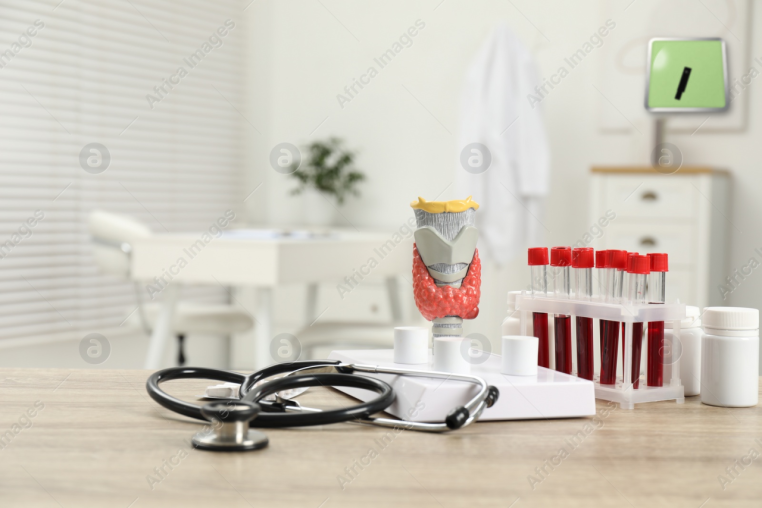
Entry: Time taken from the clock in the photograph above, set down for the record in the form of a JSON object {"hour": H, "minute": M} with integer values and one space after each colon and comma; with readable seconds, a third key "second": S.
{"hour": 6, "minute": 33}
